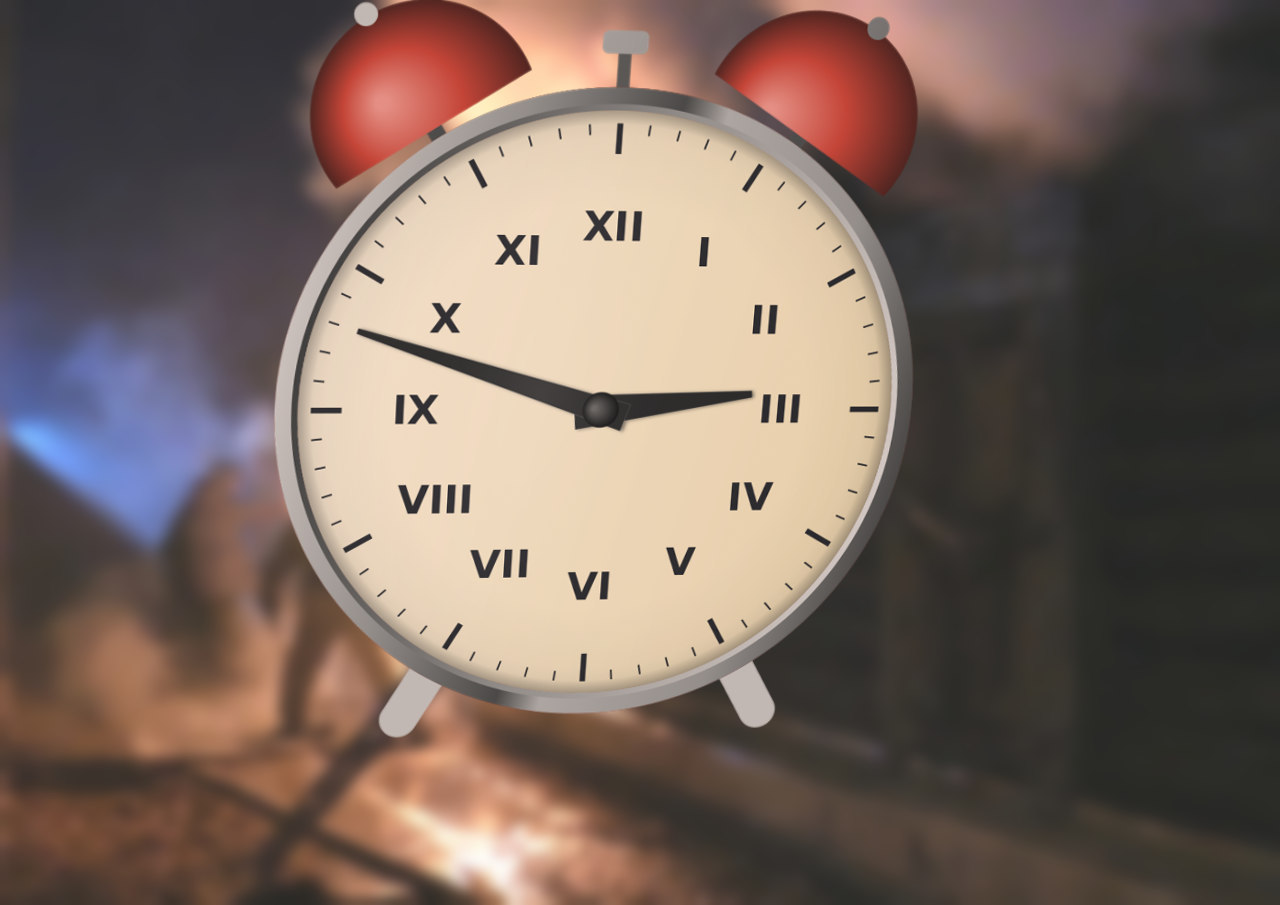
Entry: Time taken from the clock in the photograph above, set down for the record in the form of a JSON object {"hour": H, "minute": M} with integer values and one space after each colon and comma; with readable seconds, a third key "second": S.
{"hour": 2, "minute": 48}
